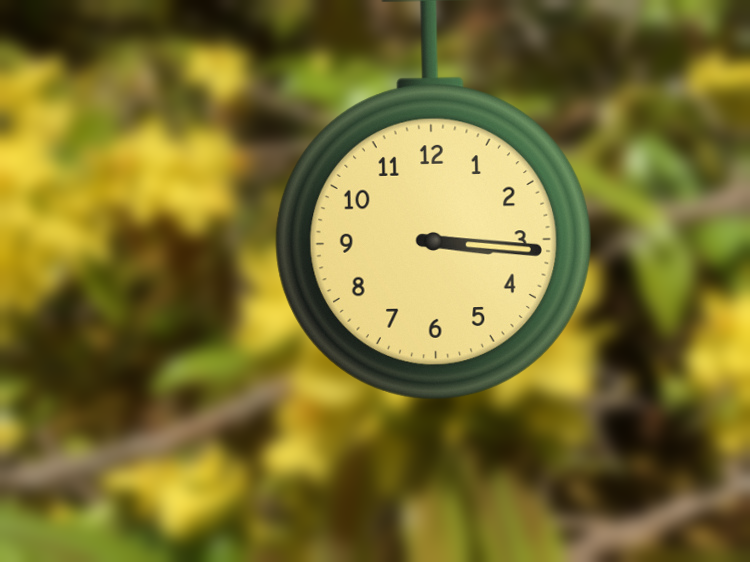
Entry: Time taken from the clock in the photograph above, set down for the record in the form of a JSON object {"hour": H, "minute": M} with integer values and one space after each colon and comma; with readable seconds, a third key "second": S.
{"hour": 3, "minute": 16}
